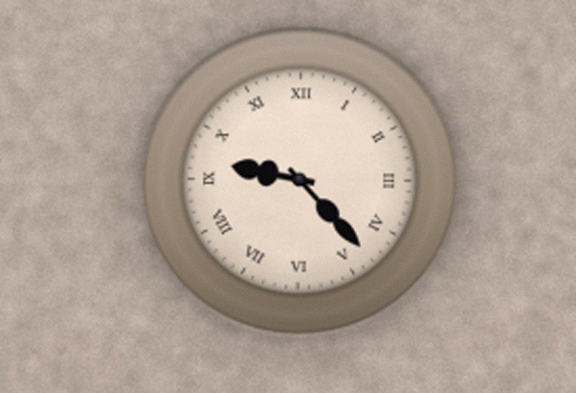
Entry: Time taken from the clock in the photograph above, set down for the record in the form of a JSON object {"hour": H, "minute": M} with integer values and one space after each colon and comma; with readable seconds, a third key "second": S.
{"hour": 9, "minute": 23}
